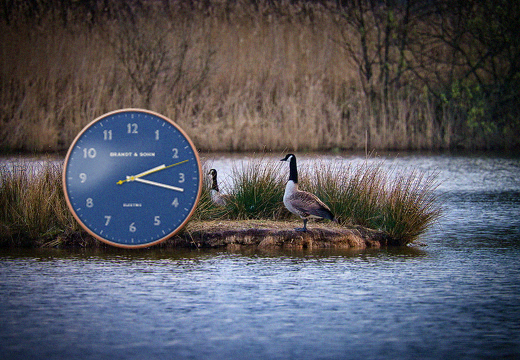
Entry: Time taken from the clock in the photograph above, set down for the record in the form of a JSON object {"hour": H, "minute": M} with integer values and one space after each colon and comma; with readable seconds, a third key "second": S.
{"hour": 2, "minute": 17, "second": 12}
